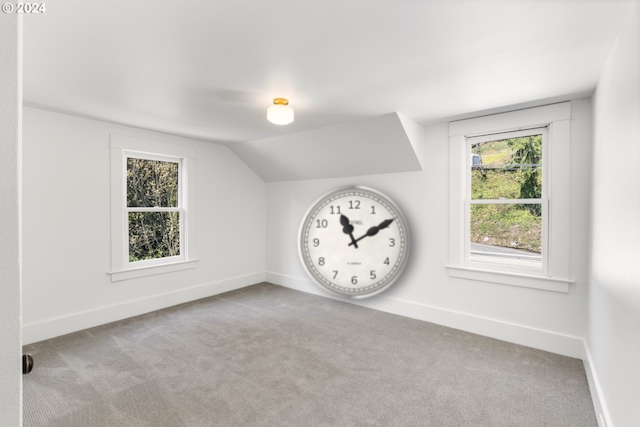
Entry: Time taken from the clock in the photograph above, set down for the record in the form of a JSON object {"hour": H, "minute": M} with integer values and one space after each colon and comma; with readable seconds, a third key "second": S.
{"hour": 11, "minute": 10}
